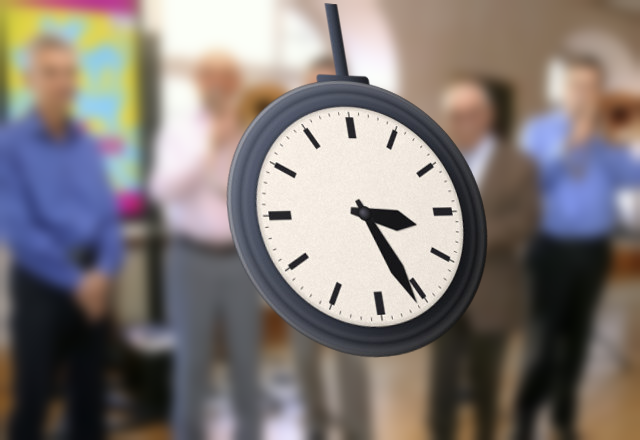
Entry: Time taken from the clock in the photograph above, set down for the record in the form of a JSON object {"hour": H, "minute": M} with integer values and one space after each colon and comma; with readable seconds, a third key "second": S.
{"hour": 3, "minute": 26}
